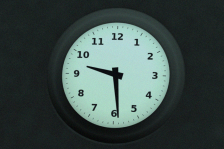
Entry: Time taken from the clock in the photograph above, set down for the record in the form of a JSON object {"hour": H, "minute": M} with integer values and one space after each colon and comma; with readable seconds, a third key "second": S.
{"hour": 9, "minute": 29}
